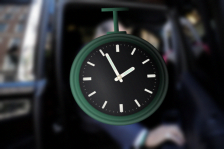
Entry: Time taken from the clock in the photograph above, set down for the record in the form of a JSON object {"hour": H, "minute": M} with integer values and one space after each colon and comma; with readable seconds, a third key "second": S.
{"hour": 1, "minute": 56}
